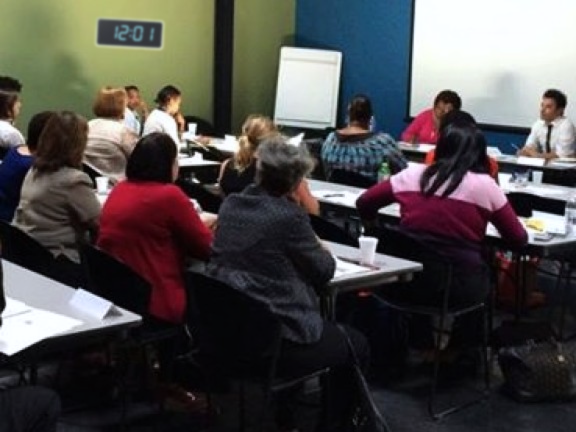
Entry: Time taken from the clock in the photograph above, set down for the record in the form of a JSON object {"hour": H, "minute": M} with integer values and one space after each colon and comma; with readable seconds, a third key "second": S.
{"hour": 12, "minute": 1}
